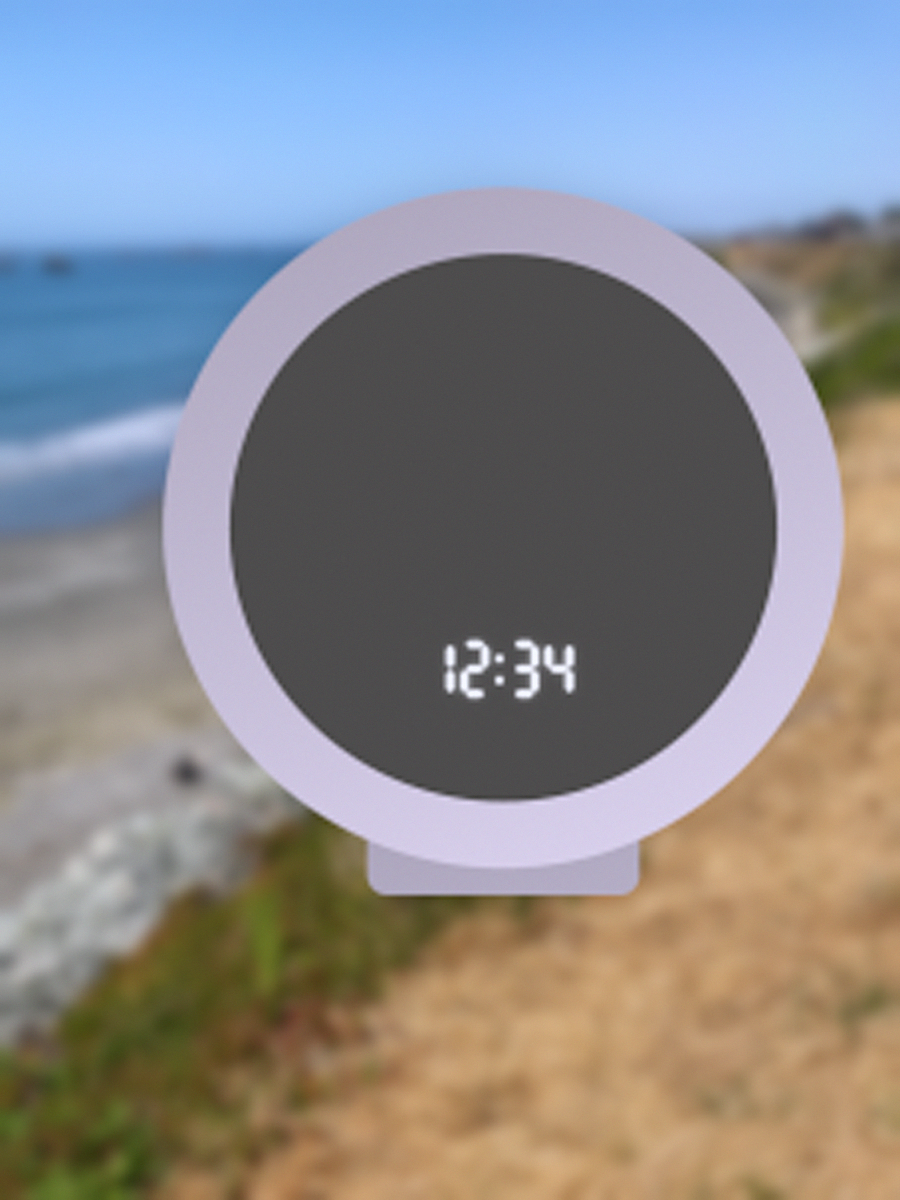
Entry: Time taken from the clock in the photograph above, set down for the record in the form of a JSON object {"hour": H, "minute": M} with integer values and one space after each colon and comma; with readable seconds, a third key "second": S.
{"hour": 12, "minute": 34}
